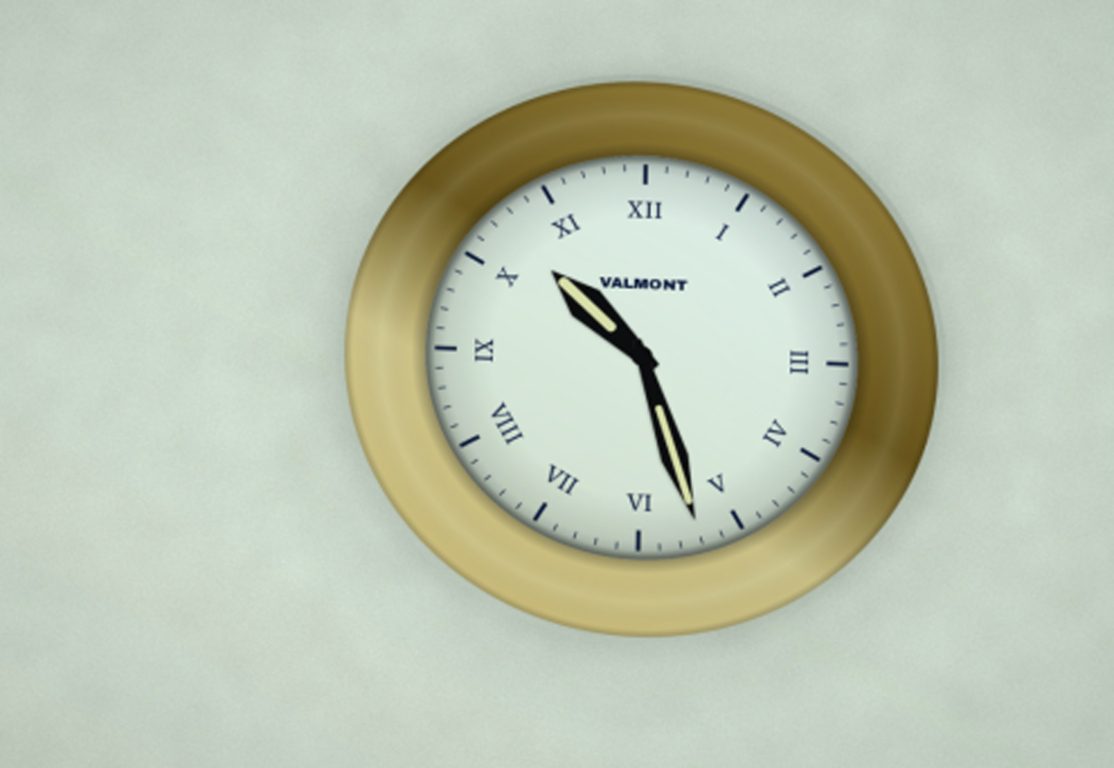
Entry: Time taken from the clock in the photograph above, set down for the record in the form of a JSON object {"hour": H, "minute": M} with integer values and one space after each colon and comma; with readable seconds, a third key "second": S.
{"hour": 10, "minute": 27}
